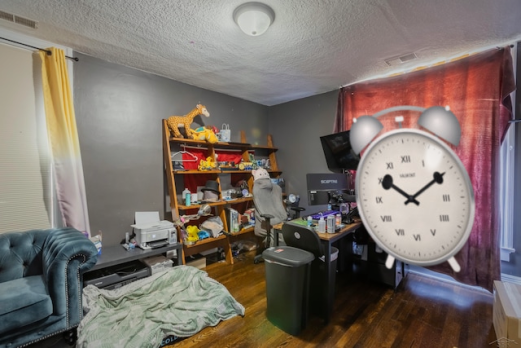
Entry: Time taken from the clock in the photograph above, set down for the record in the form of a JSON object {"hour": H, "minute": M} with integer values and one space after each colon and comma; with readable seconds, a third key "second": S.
{"hour": 10, "minute": 10}
